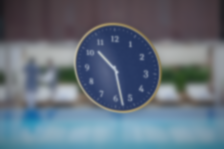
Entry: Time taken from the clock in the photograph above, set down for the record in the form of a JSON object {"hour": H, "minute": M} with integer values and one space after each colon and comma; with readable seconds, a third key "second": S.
{"hour": 10, "minute": 28}
